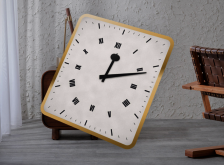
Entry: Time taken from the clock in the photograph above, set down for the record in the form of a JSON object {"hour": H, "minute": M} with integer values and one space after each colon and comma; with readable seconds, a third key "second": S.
{"hour": 12, "minute": 11}
